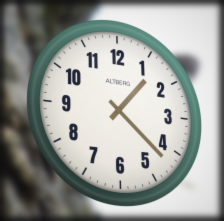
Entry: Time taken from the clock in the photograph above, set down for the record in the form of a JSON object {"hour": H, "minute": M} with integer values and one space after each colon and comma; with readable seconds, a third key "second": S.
{"hour": 1, "minute": 22}
